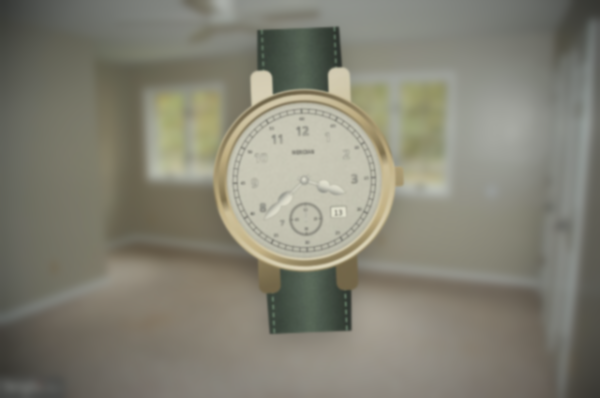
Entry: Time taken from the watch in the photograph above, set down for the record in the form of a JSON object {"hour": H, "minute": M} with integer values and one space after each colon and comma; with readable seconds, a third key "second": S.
{"hour": 3, "minute": 38}
